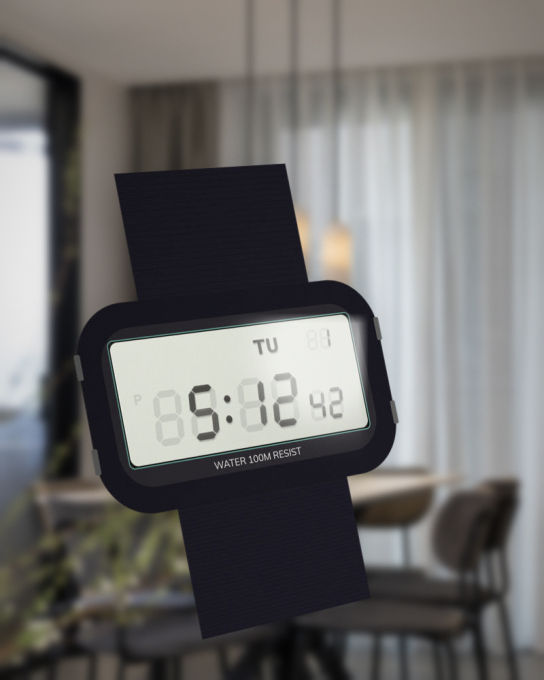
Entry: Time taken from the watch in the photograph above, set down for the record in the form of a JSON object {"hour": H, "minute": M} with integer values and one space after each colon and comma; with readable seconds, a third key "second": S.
{"hour": 5, "minute": 12, "second": 42}
